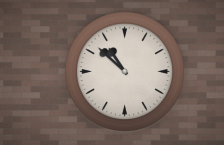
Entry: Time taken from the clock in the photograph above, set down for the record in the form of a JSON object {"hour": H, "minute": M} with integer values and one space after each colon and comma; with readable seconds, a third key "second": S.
{"hour": 10, "minute": 52}
